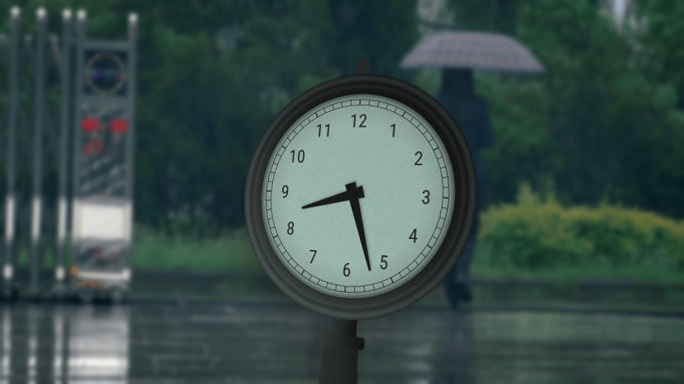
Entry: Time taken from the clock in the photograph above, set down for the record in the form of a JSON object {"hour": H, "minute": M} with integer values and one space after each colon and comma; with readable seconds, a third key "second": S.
{"hour": 8, "minute": 27}
